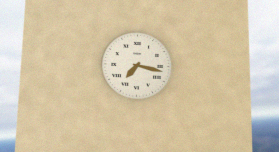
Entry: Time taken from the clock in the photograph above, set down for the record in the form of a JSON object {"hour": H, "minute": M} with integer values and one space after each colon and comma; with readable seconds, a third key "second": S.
{"hour": 7, "minute": 17}
